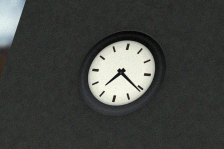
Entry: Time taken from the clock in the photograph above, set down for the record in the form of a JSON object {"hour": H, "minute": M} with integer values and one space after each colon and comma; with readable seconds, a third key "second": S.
{"hour": 7, "minute": 21}
